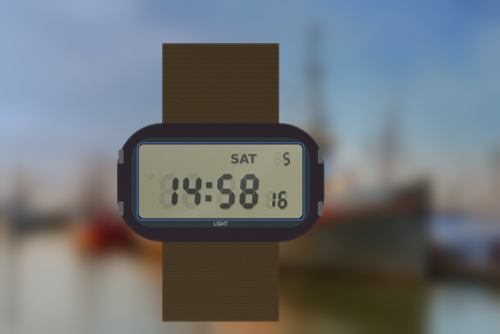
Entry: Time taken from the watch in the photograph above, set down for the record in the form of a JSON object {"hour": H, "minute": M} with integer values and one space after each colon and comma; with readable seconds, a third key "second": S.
{"hour": 14, "minute": 58, "second": 16}
